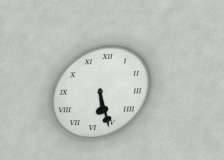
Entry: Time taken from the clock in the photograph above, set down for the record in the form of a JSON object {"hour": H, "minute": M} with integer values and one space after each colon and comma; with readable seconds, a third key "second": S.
{"hour": 5, "minute": 26}
